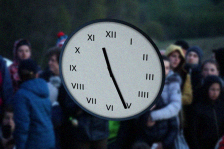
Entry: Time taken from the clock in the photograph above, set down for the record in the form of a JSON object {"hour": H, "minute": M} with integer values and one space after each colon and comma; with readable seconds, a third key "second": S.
{"hour": 11, "minute": 26}
